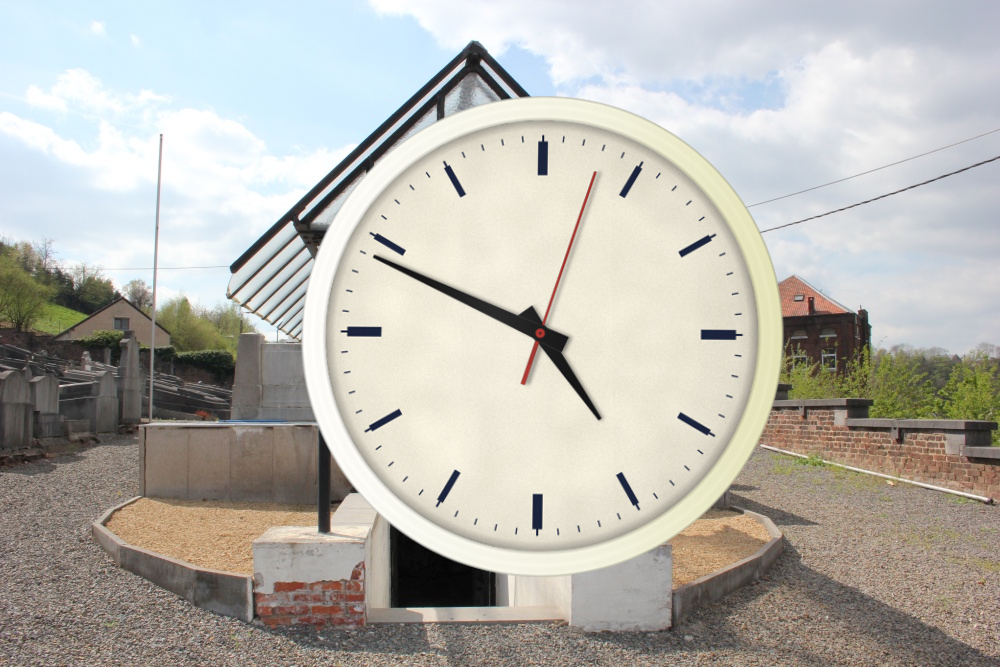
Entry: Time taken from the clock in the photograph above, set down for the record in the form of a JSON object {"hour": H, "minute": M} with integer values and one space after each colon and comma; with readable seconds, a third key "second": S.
{"hour": 4, "minute": 49, "second": 3}
